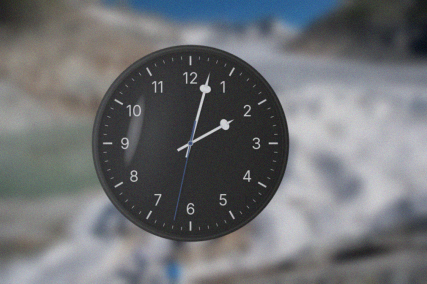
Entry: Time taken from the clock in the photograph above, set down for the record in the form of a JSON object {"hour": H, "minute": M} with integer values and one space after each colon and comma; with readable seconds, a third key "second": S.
{"hour": 2, "minute": 2, "second": 32}
